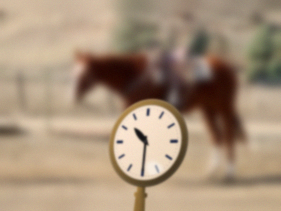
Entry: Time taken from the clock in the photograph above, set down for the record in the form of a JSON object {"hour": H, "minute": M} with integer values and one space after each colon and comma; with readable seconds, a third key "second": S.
{"hour": 10, "minute": 30}
